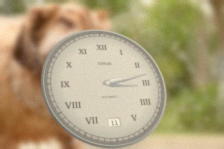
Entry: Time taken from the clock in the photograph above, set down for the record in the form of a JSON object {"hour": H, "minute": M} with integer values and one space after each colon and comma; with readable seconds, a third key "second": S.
{"hour": 3, "minute": 13}
